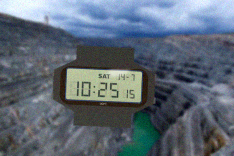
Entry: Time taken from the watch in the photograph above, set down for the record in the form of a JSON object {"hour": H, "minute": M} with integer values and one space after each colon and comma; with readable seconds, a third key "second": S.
{"hour": 10, "minute": 25, "second": 15}
